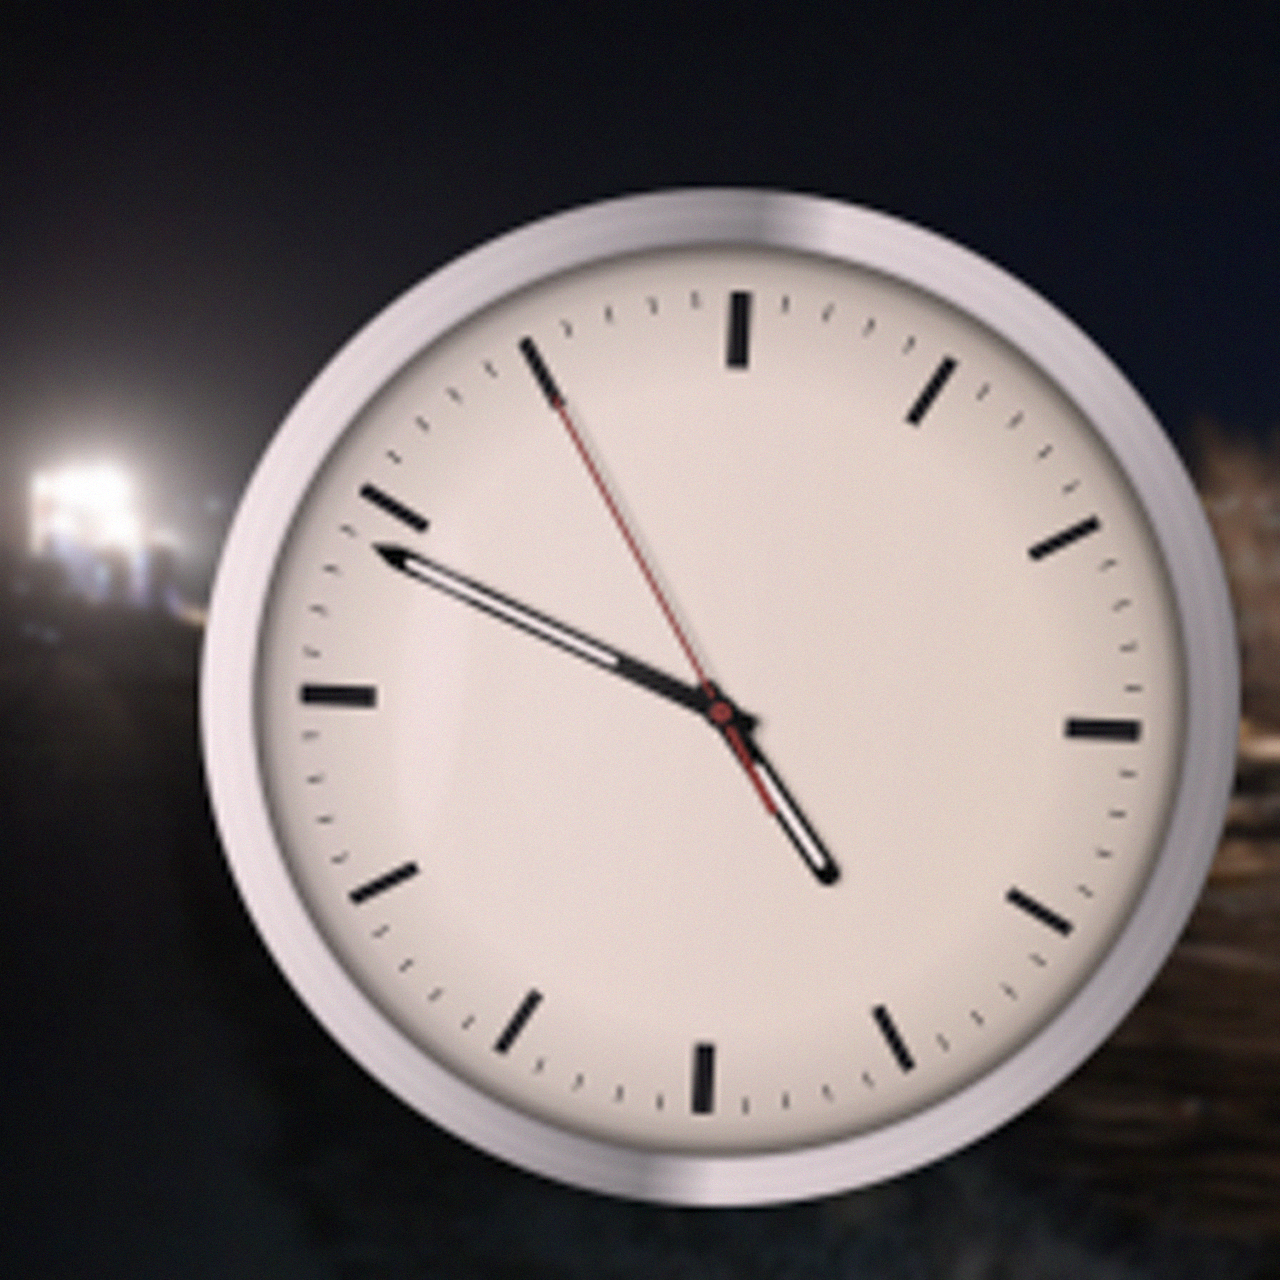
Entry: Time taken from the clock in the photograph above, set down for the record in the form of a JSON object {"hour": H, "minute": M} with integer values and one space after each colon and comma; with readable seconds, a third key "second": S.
{"hour": 4, "minute": 48, "second": 55}
